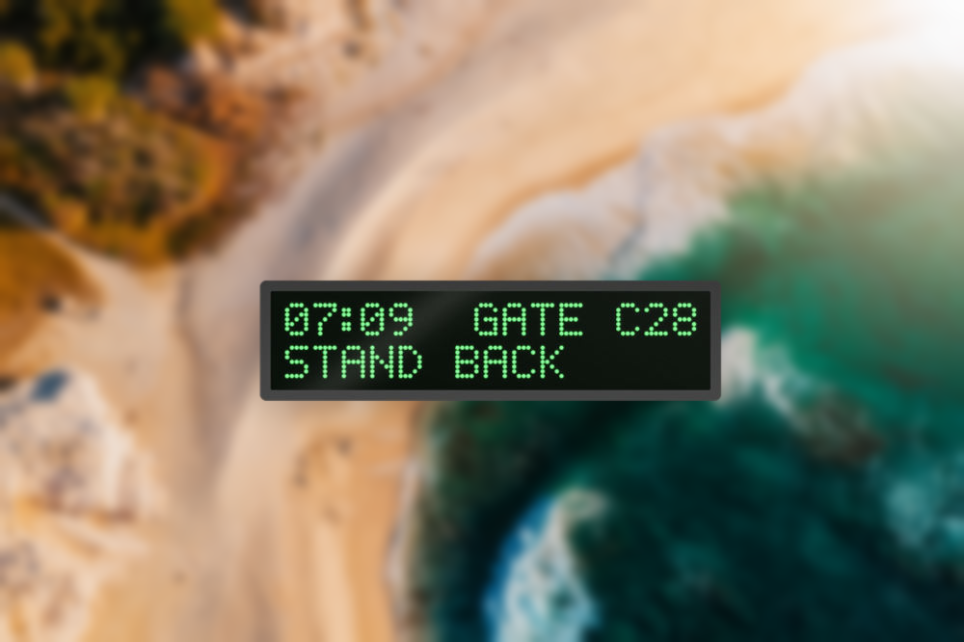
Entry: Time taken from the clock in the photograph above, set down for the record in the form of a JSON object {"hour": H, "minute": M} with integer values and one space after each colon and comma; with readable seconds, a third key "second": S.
{"hour": 7, "minute": 9}
